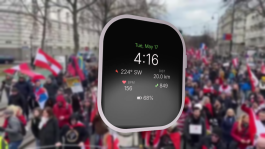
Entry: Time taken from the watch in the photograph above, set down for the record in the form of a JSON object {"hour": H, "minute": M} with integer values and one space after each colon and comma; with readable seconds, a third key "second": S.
{"hour": 4, "minute": 16}
